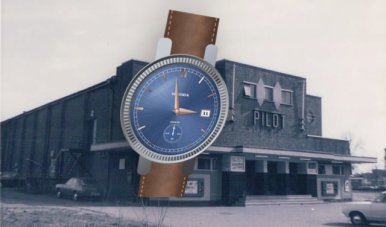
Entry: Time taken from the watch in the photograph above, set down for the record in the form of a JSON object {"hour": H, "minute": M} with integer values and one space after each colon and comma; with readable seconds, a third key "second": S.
{"hour": 2, "minute": 58}
